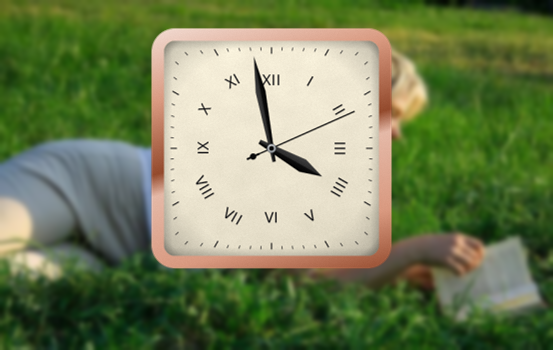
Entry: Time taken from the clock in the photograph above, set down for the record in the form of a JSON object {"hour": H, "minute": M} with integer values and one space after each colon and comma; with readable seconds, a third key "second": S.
{"hour": 3, "minute": 58, "second": 11}
